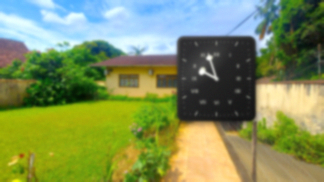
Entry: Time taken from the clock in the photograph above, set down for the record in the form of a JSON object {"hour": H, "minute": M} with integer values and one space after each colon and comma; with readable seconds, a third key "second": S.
{"hour": 9, "minute": 57}
